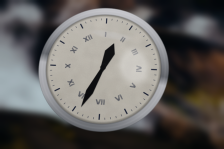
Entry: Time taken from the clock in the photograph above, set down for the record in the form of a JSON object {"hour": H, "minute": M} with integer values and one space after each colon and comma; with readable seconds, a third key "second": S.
{"hour": 1, "minute": 39}
